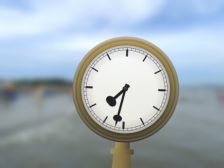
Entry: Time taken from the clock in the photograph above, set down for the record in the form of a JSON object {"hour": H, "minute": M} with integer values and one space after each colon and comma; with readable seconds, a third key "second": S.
{"hour": 7, "minute": 32}
